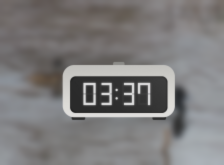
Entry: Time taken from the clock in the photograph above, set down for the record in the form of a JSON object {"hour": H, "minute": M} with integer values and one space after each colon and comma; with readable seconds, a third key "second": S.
{"hour": 3, "minute": 37}
